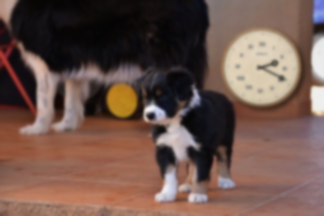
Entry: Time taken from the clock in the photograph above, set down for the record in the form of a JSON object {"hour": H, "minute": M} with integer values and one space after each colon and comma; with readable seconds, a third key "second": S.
{"hour": 2, "minute": 19}
